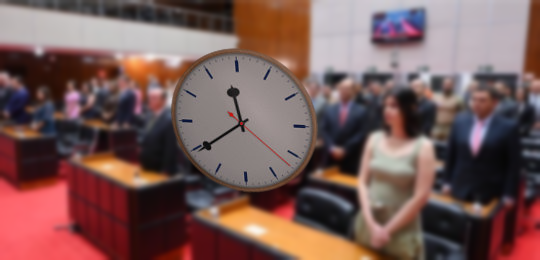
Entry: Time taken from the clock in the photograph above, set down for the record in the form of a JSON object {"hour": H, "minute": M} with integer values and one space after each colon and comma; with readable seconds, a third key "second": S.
{"hour": 11, "minute": 39, "second": 22}
